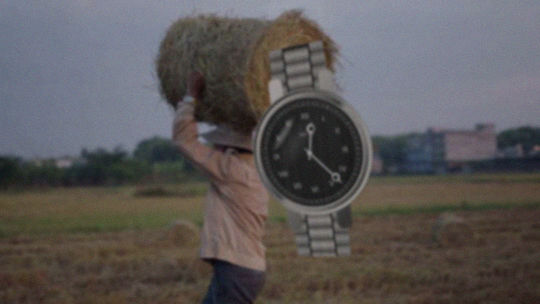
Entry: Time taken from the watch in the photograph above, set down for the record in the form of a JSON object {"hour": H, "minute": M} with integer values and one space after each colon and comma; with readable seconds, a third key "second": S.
{"hour": 12, "minute": 23}
